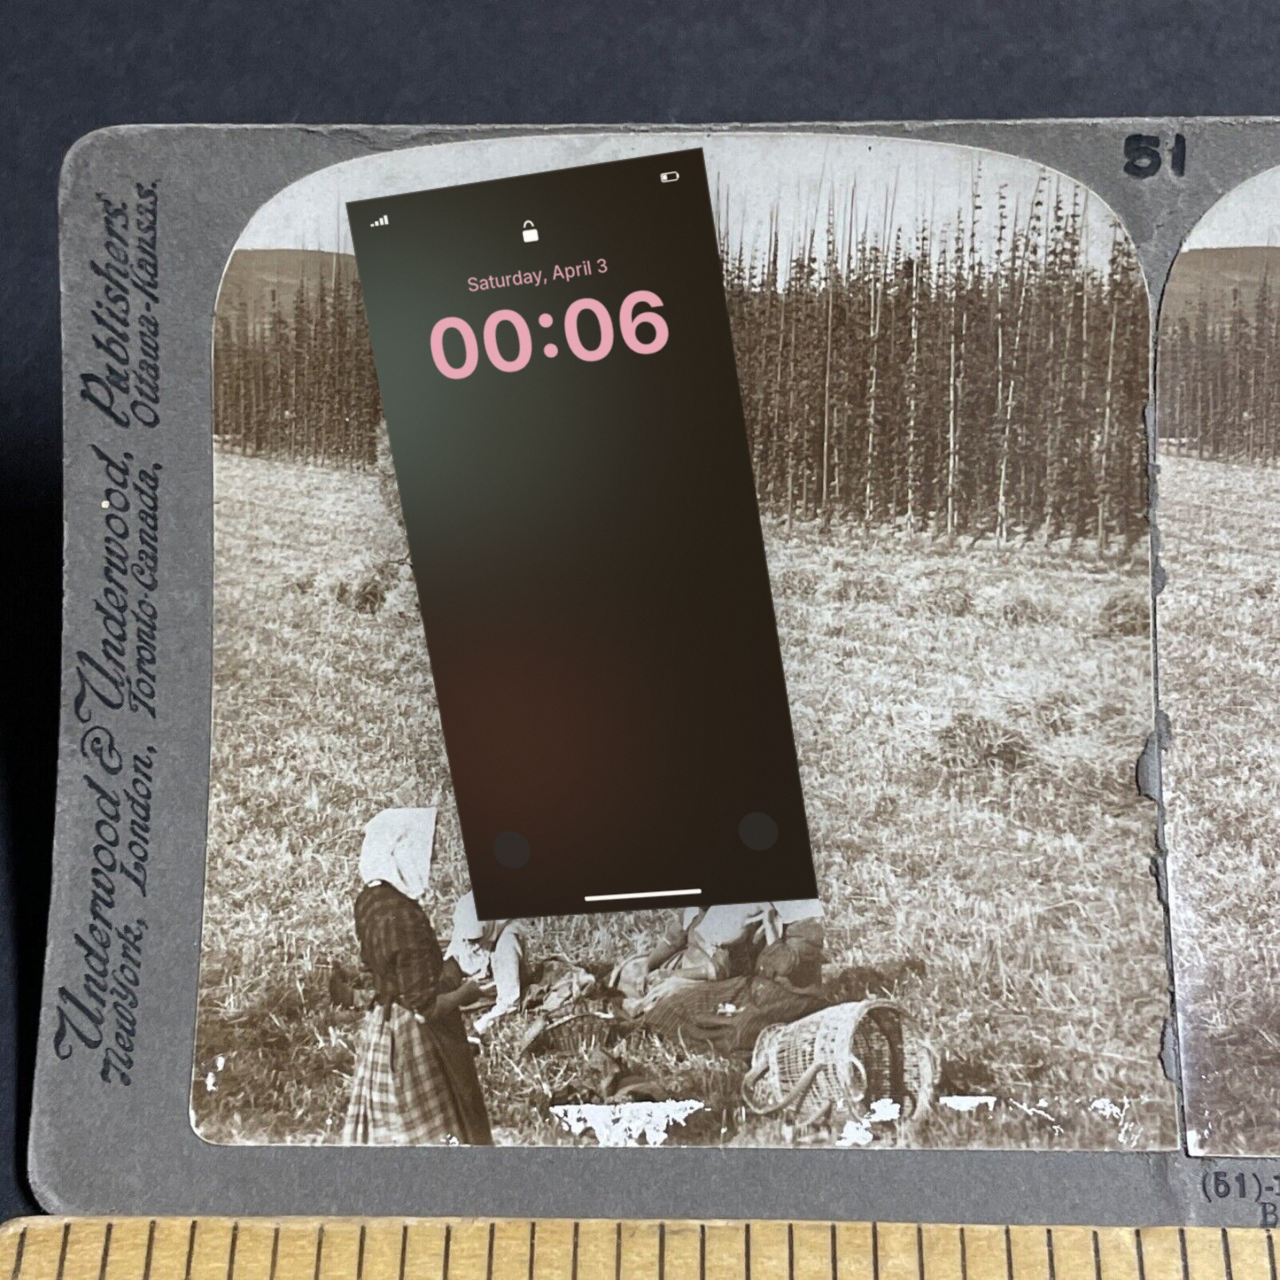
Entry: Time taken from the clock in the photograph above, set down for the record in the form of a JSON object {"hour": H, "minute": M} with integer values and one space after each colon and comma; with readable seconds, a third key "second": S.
{"hour": 0, "minute": 6}
